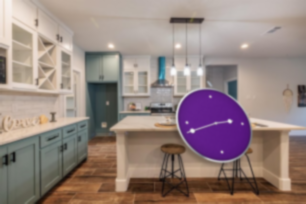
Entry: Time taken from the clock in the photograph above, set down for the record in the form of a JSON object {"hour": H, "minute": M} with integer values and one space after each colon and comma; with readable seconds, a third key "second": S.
{"hour": 2, "minute": 42}
